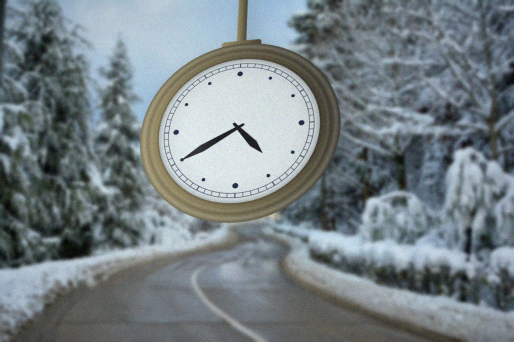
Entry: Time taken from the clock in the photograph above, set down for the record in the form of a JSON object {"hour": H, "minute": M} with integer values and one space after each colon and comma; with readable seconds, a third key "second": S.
{"hour": 4, "minute": 40}
